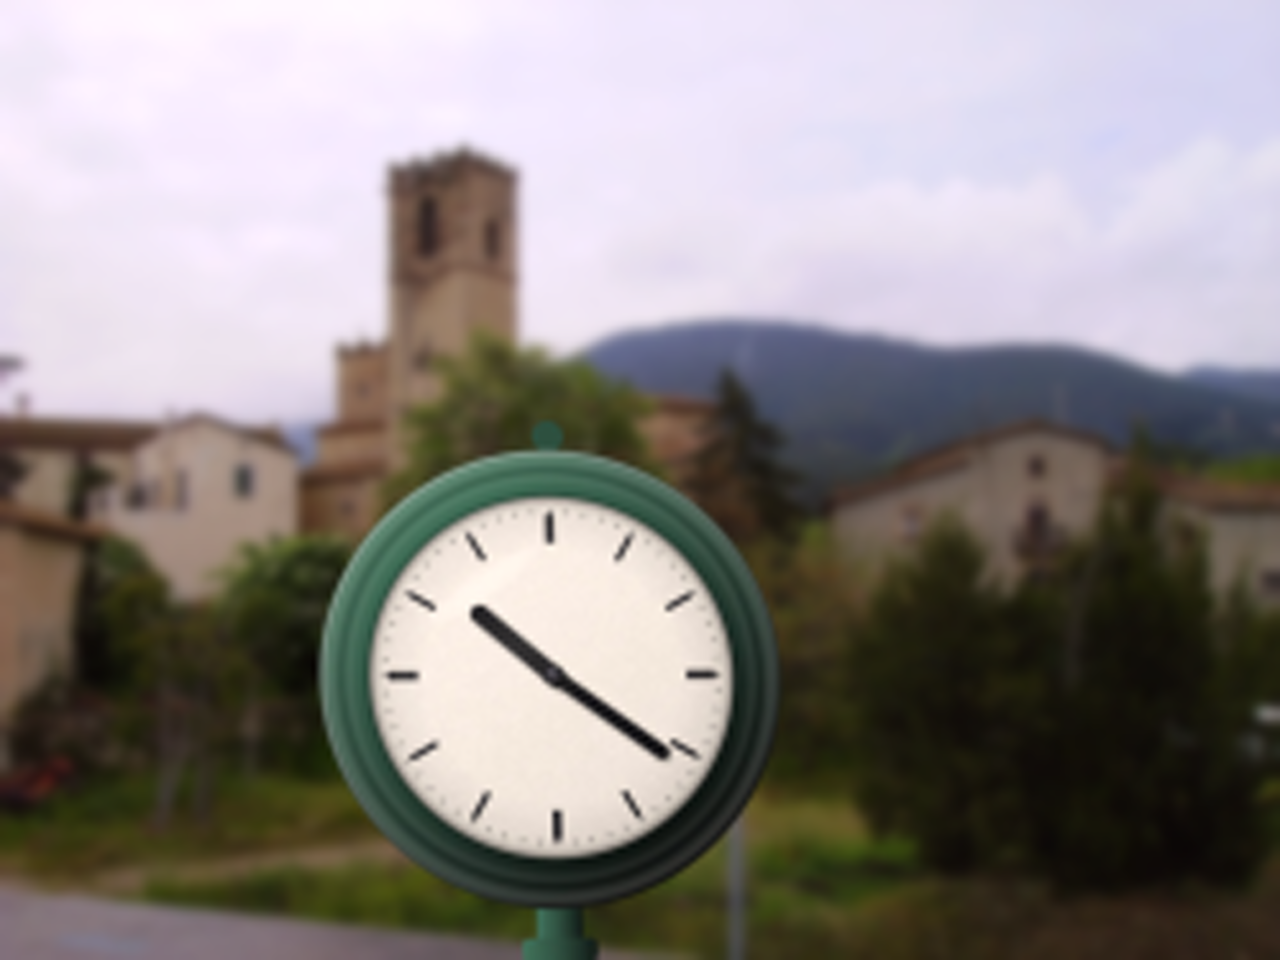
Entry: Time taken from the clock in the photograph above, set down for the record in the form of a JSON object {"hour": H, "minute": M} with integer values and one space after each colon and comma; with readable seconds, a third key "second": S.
{"hour": 10, "minute": 21}
